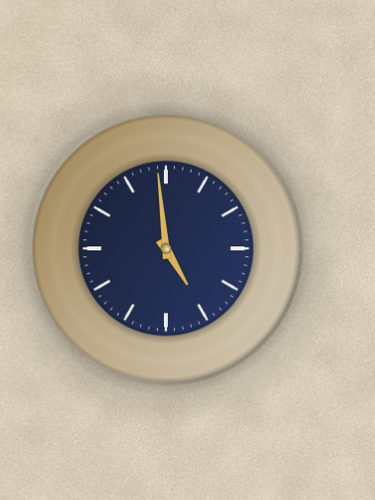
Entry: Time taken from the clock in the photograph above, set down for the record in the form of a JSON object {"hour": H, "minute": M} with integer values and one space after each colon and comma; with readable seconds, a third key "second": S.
{"hour": 4, "minute": 59}
